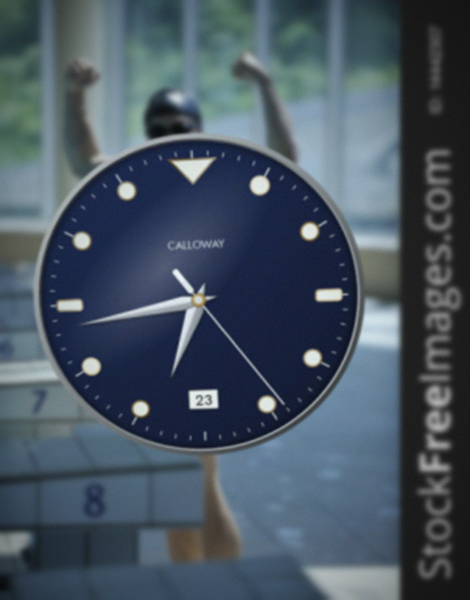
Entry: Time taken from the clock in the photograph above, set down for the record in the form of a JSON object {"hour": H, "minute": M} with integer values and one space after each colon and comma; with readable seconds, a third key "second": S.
{"hour": 6, "minute": 43, "second": 24}
